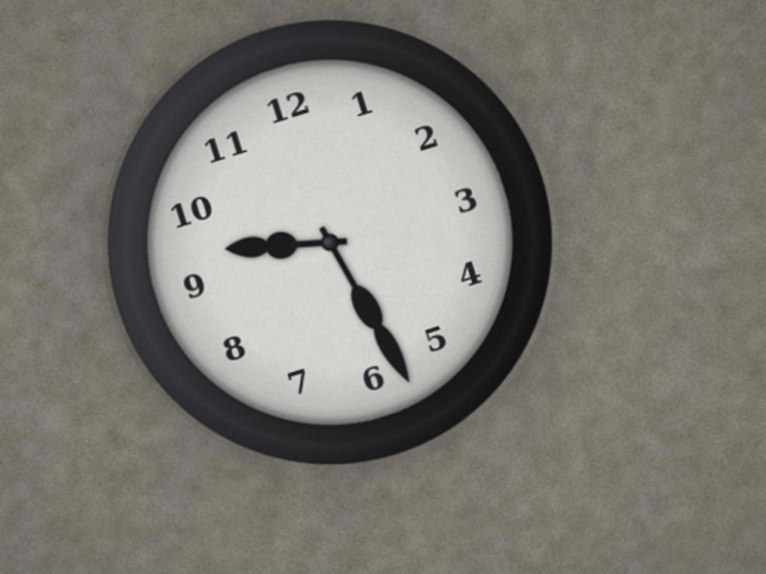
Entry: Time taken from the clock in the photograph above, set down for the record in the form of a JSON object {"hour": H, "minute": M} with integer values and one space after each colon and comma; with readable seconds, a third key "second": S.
{"hour": 9, "minute": 28}
